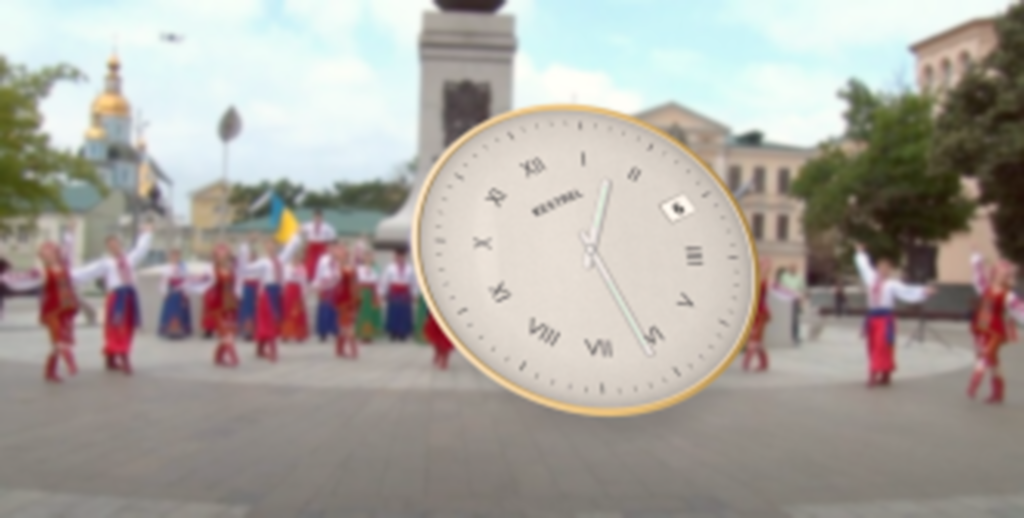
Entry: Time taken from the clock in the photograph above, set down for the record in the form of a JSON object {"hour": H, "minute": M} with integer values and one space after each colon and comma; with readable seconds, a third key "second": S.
{"hour": 1, "minute": 31}
